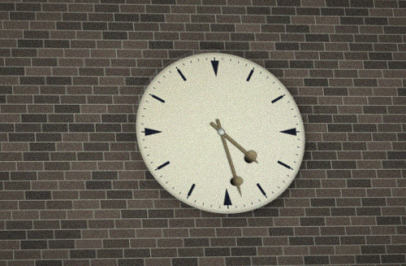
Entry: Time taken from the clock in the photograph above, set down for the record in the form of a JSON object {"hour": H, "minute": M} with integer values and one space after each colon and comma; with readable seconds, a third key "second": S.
{"hour": 4, "minute": 28}
